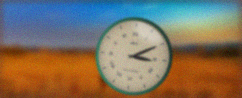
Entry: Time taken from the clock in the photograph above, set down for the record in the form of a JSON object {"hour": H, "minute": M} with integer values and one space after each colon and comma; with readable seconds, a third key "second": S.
{"hour": 3, "minute": 10}
